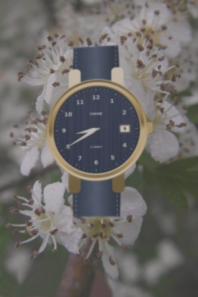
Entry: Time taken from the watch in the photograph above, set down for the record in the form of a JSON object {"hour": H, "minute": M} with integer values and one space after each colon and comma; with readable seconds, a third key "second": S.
{"hour": 8, "minute": 40}
